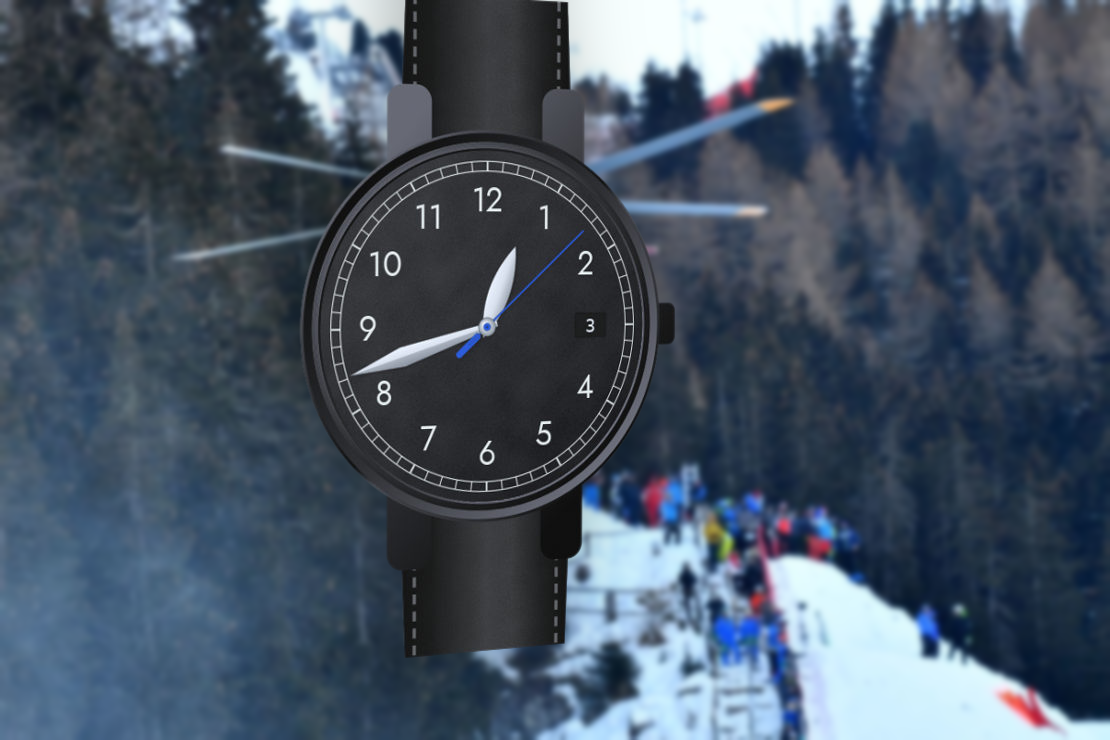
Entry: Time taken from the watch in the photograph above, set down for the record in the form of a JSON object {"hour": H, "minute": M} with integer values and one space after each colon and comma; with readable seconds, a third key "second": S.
{"hour": 12, "minute": 42, "second": 8}
